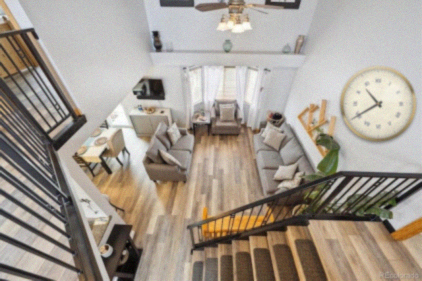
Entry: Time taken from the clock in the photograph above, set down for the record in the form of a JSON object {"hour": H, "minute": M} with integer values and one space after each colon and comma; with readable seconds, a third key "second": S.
{"hour": 10, "minute": 40}
